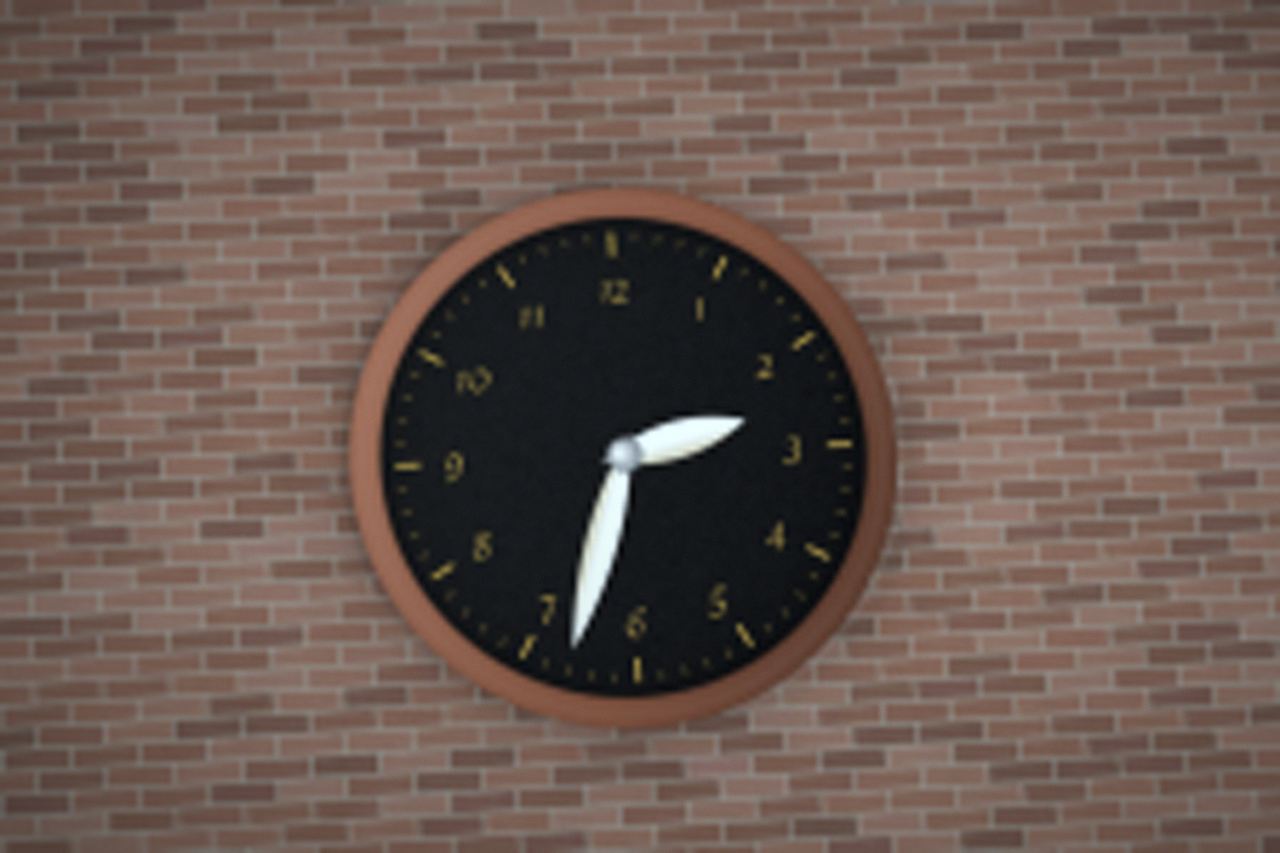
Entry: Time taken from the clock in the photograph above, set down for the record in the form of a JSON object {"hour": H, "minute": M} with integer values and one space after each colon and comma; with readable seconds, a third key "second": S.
{"hour": 2, "minute": 33}
